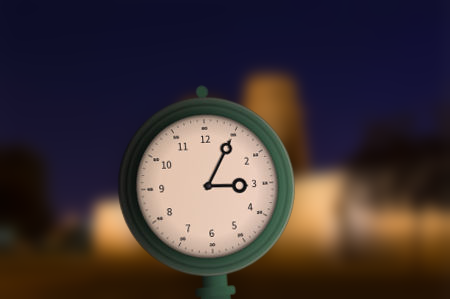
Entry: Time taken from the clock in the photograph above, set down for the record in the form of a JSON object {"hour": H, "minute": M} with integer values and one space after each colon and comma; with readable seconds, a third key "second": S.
{"hour": 3, "minute": 5}
